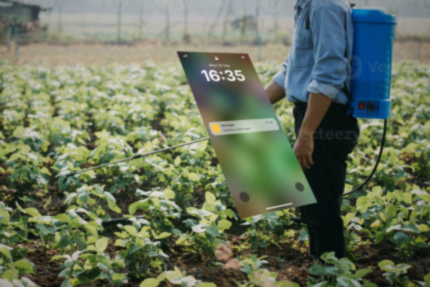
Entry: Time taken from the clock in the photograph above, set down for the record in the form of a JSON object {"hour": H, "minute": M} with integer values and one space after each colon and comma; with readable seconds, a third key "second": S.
{"hour": 16, "minute": 35}
